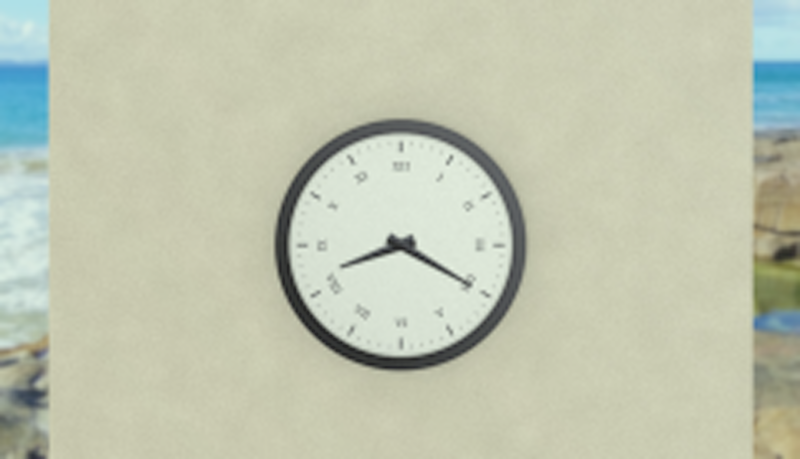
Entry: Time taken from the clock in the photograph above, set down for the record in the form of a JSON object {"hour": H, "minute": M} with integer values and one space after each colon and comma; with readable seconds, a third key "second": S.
{"hour": 8, "minute": 20}
